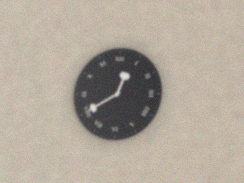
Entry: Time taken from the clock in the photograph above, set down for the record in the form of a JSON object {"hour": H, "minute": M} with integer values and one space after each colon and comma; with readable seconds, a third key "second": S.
{"hour": 12, "minute": 40}
